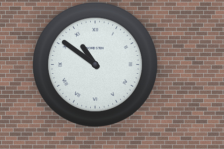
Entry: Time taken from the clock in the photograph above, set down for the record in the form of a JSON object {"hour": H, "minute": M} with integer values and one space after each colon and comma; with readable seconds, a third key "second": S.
{"hour": 10, "minute": 51}
